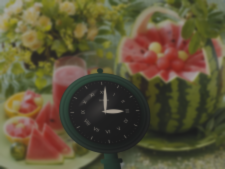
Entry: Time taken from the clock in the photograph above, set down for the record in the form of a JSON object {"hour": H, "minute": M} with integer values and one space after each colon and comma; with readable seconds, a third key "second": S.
{"hour": 3, "minute": 1}
